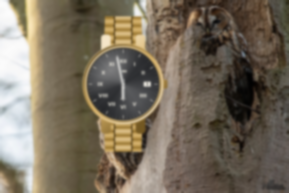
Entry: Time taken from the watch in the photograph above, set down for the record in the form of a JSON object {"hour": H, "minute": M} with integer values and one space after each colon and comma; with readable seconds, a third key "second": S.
{"hour": 5, "minute": 58}
